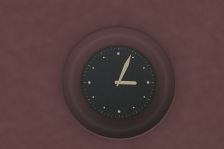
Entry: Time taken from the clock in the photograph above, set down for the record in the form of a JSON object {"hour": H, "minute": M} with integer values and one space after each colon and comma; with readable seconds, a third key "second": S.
{"hour": 3, "minute": 4}
